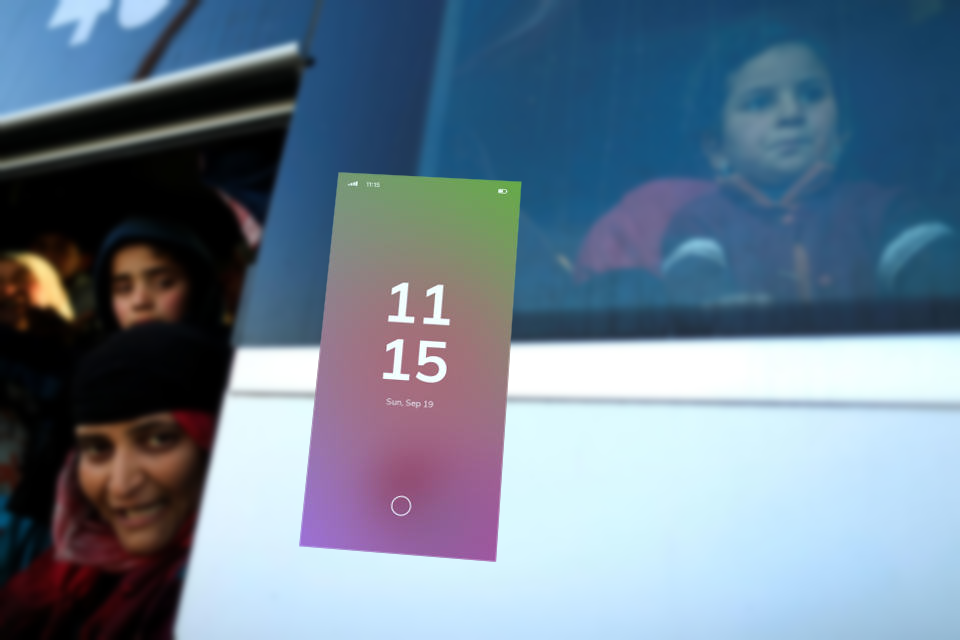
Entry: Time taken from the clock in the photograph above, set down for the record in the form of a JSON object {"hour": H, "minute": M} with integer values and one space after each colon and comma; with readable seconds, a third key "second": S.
{"hour": 11, "minute": 15}
